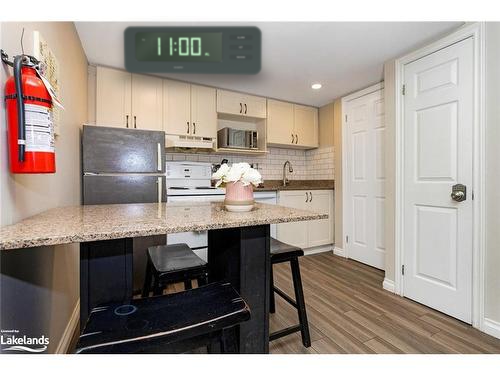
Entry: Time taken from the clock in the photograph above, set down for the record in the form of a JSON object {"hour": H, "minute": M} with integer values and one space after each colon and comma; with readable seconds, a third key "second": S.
{"hour": 11, "minute": 0}
